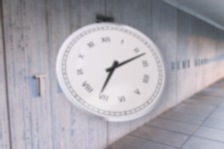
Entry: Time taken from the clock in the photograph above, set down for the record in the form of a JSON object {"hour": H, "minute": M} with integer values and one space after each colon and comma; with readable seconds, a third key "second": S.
{"hour": 7, "minute": 12}
